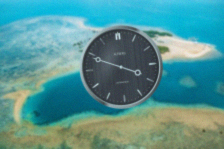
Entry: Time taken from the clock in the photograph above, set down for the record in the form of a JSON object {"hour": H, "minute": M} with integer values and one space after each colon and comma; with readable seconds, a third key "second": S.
{"hour": 3, "minute": 49}
